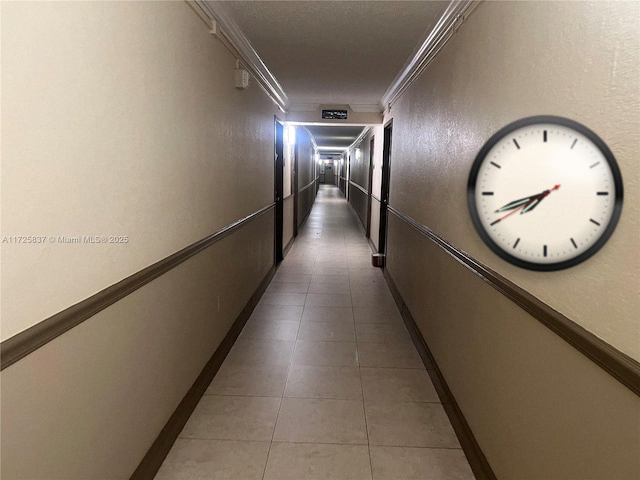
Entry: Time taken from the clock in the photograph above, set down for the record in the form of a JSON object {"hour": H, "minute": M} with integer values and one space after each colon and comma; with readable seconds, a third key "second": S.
{"hour": 7, "minute": 41, "second": 40}
